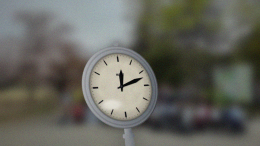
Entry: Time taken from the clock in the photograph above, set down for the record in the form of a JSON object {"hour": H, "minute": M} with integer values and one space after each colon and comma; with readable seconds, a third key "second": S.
{"hour": 12, "minute": 12}
